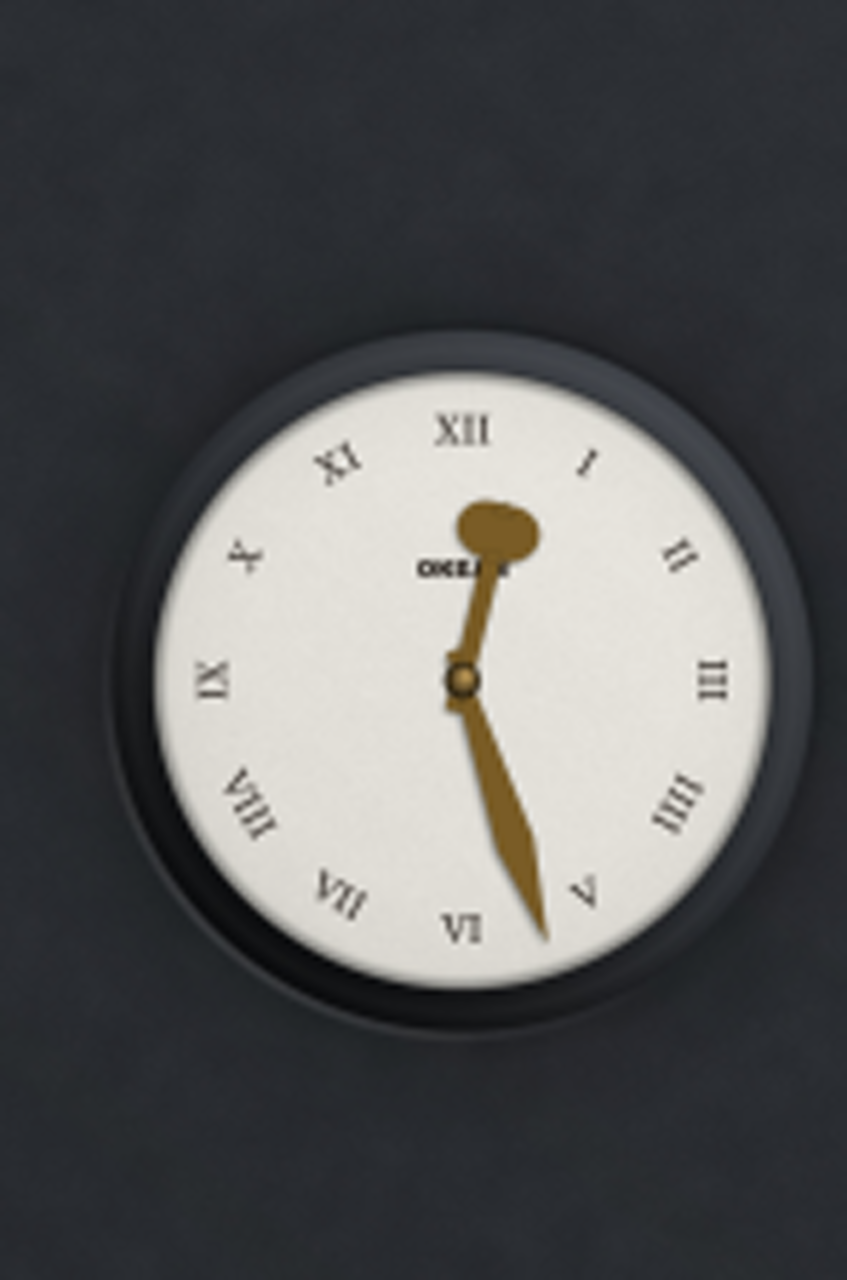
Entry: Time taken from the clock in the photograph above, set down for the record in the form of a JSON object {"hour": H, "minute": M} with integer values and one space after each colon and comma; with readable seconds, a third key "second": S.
{"hour": 12, "minute": 27}
